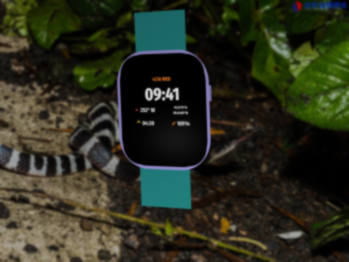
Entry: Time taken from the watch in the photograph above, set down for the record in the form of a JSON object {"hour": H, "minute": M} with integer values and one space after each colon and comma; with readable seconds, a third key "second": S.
{"hour": 9, "minute": 41}
